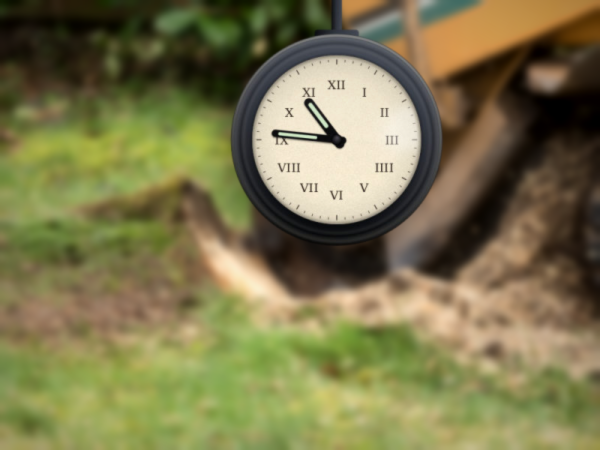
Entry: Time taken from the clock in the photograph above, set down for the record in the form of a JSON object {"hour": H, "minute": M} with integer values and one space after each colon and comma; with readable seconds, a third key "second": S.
{"hour": 10, "minute": 46}
